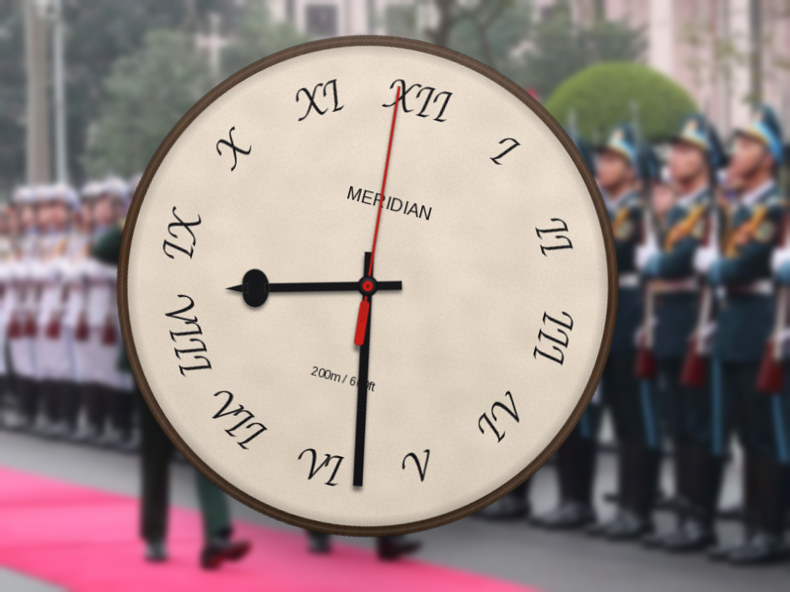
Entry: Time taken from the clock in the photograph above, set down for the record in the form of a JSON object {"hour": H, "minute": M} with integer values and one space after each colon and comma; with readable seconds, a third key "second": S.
{"hour": 8, "minute": 27, "second": 59}
